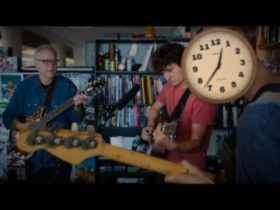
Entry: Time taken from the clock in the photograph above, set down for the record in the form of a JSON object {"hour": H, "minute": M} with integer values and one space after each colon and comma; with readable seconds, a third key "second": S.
{"hour": 12, "minute": 37}
